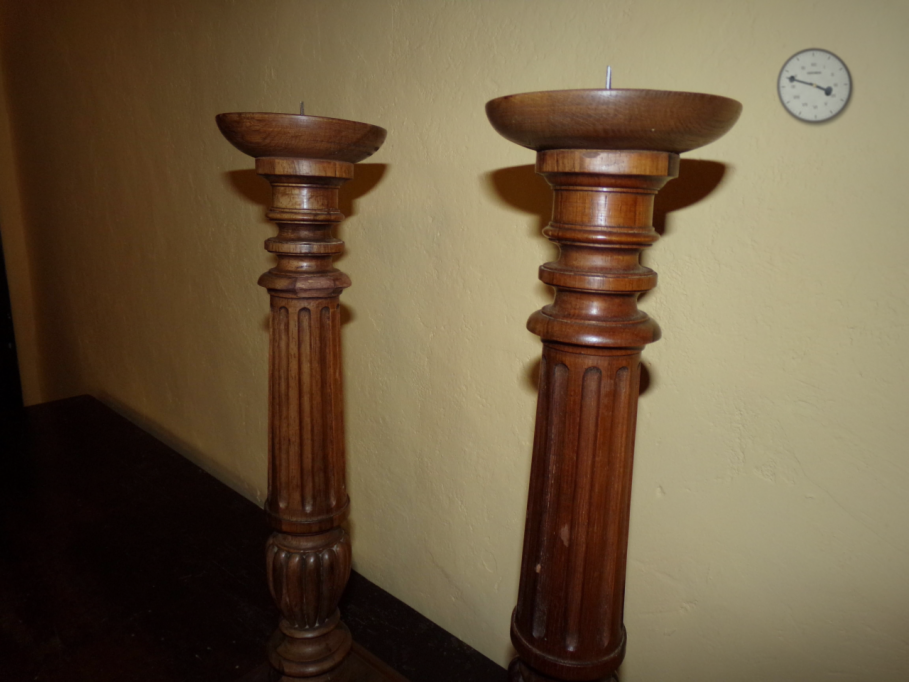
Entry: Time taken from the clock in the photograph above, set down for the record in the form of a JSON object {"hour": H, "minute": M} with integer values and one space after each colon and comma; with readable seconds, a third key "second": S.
{"hour": 3, "minute": 48}
